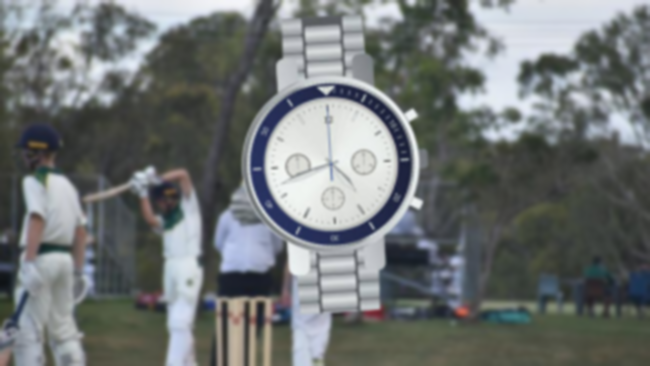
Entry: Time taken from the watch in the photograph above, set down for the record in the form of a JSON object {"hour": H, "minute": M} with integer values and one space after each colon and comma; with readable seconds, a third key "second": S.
{"hour": 4, "minute": 42}
